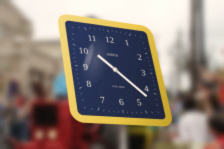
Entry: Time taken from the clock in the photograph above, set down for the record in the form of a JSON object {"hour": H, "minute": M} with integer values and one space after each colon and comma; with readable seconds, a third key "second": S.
{"hour": 10, "minute": 22}
